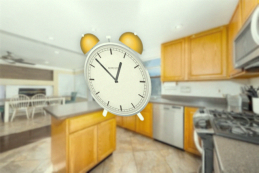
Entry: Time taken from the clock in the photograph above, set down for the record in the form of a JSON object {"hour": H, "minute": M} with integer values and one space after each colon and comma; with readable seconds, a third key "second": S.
{"hour": 12, "minute": 53}
